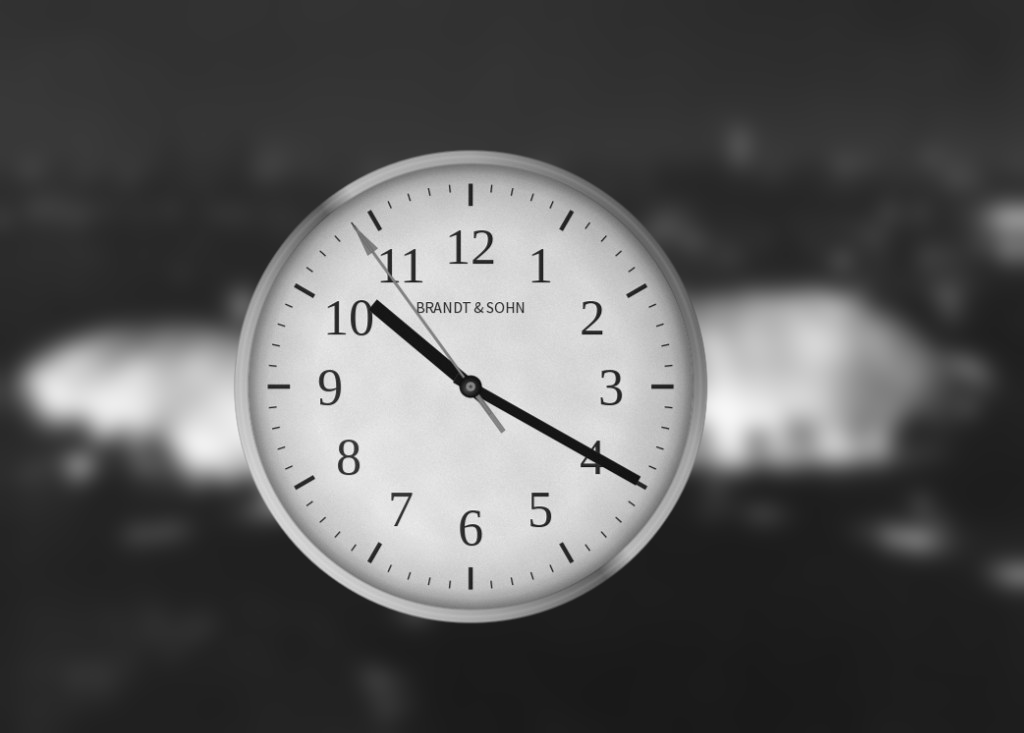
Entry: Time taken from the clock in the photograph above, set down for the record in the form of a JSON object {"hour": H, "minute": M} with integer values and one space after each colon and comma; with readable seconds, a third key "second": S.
{"hour": 10, "minute": 19, "second": 54}
